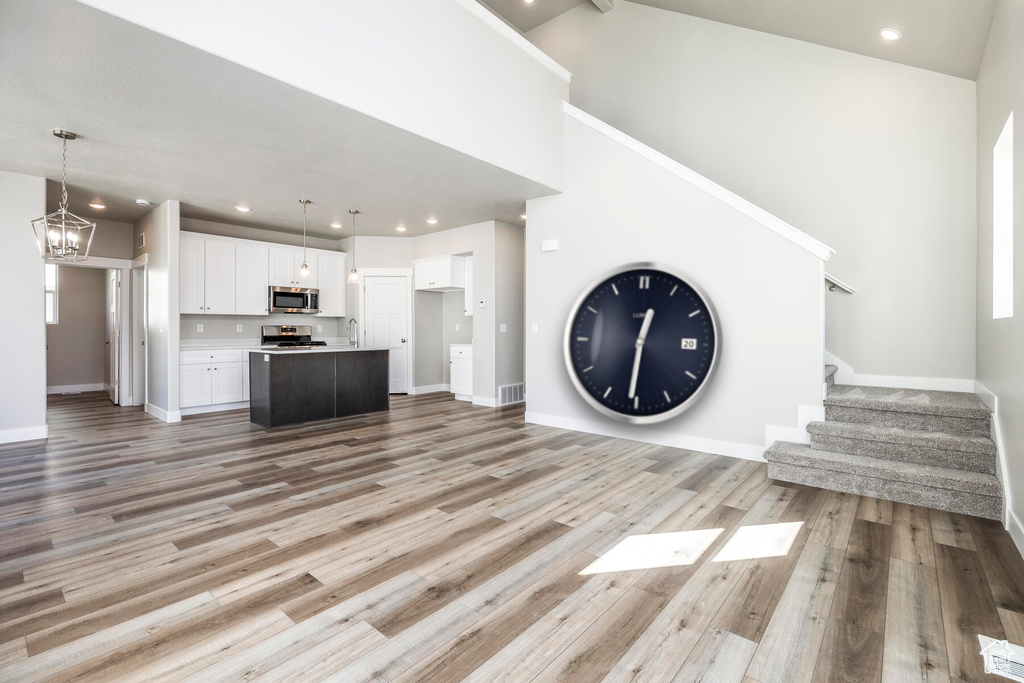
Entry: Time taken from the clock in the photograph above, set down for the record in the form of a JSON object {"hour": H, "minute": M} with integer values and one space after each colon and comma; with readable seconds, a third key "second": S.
{"hour": 12, "minute": 31}
